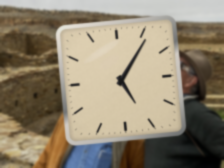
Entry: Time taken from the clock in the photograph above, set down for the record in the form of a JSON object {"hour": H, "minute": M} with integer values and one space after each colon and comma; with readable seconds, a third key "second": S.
{"hour": 5, "minute": 6}
